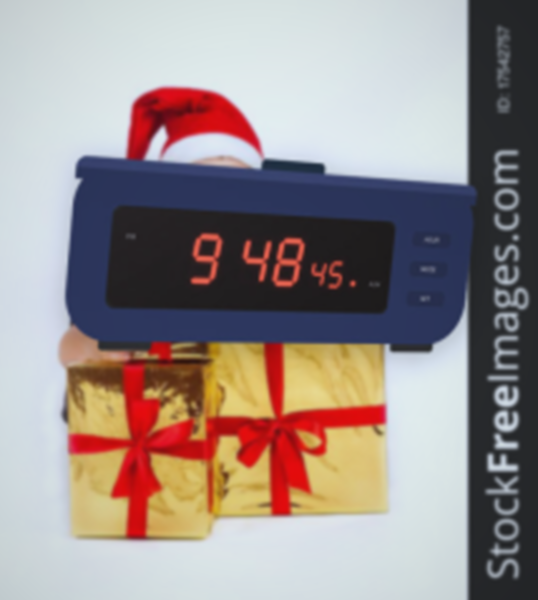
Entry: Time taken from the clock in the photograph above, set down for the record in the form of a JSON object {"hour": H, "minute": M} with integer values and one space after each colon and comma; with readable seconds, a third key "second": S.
{"hour": 9, "minute": 48, "second": 45}
